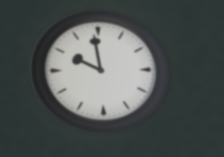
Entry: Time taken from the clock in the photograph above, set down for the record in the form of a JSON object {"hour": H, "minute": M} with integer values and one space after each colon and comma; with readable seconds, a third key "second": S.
{"hour": 9, "minute": 59}
